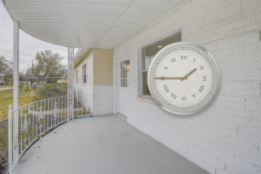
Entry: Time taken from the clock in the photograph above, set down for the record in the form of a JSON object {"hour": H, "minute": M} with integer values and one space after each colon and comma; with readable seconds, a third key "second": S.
{"hour": 1, "minute": 45}
